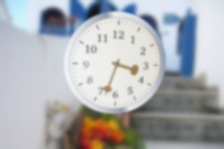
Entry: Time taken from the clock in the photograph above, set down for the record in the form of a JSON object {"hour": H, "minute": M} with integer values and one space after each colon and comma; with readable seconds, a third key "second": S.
{"hour": 3, "minute": 33}
